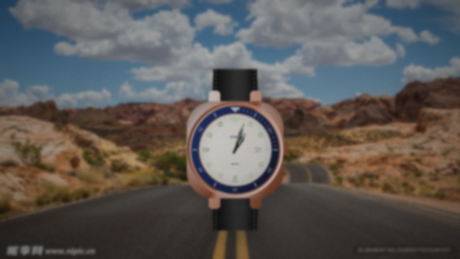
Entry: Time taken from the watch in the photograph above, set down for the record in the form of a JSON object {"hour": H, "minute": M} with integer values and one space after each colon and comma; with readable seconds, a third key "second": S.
{"hour": 1, "minute": 3}
